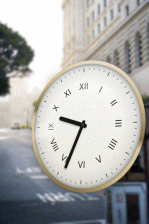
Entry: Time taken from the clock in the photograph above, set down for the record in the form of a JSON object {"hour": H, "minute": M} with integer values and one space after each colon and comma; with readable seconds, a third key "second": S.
{"hour": 9, "minute": 34}
